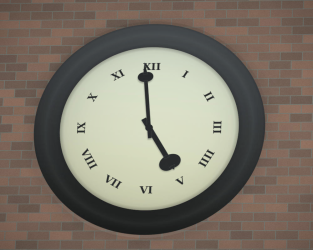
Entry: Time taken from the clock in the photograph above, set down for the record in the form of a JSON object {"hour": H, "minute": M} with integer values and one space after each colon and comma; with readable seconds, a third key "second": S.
{"hour": 4, "minute": 59}
